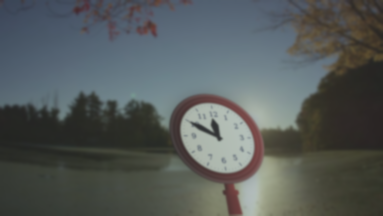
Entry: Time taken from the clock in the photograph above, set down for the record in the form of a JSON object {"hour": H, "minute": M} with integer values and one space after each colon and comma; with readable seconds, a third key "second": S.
{"hour": 11, "minute": 50}
